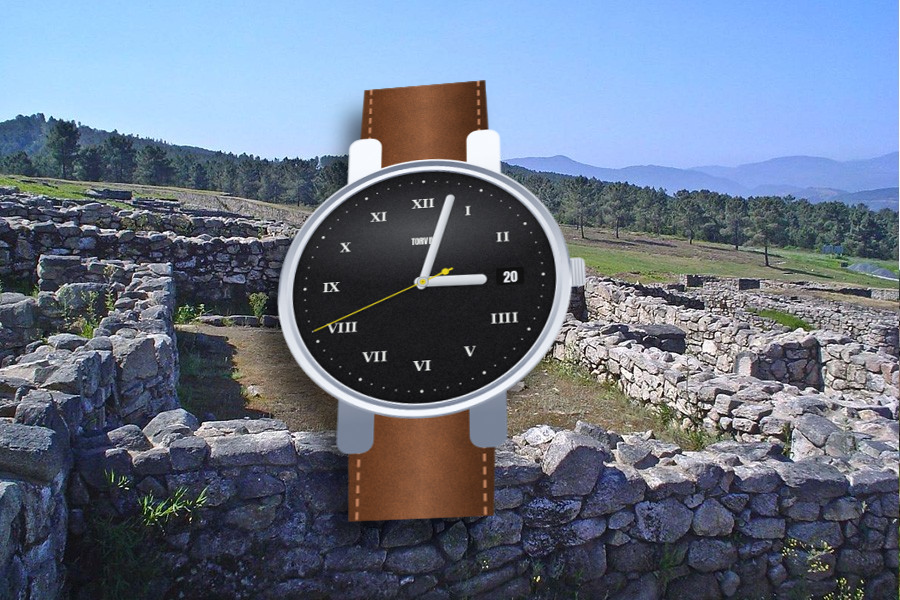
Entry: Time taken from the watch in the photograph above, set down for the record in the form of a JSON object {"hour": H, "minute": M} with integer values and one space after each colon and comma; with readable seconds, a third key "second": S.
{"hour": 3, "minute": 2, "second": 41}
